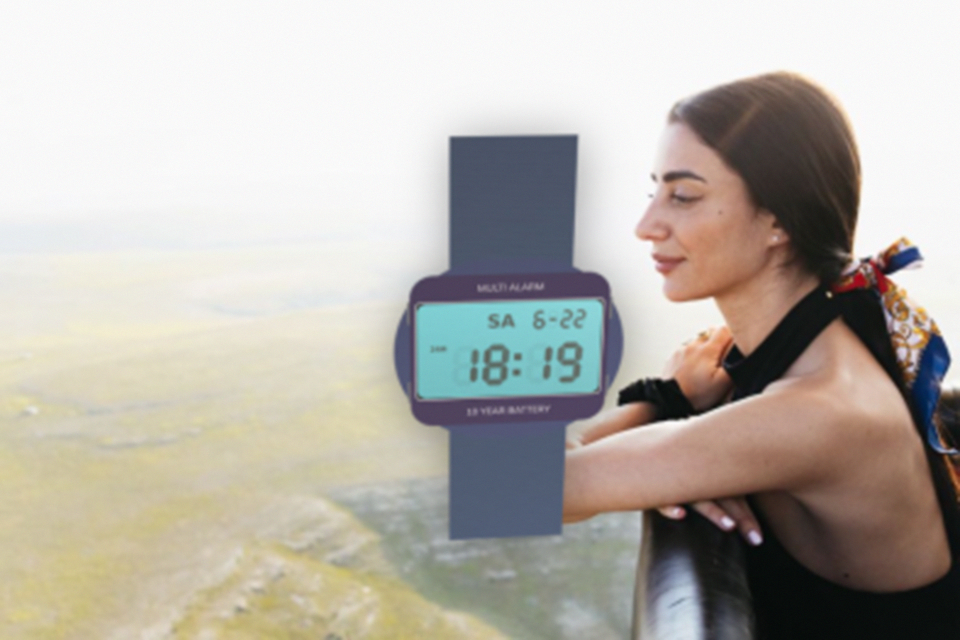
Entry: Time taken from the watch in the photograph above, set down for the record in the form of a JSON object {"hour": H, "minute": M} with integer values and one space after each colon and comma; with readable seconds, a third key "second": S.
{"hour": 18, "minute": 19}
